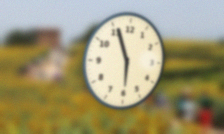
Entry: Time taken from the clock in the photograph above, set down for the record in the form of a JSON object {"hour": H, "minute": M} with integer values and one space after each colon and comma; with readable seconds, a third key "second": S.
{"hour": 5, "minute": 56}
